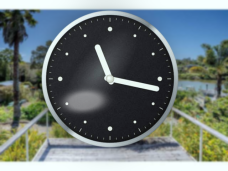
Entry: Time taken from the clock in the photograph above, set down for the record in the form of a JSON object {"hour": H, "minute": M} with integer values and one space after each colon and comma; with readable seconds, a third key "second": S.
{"hour": 11, "minute": 17}
